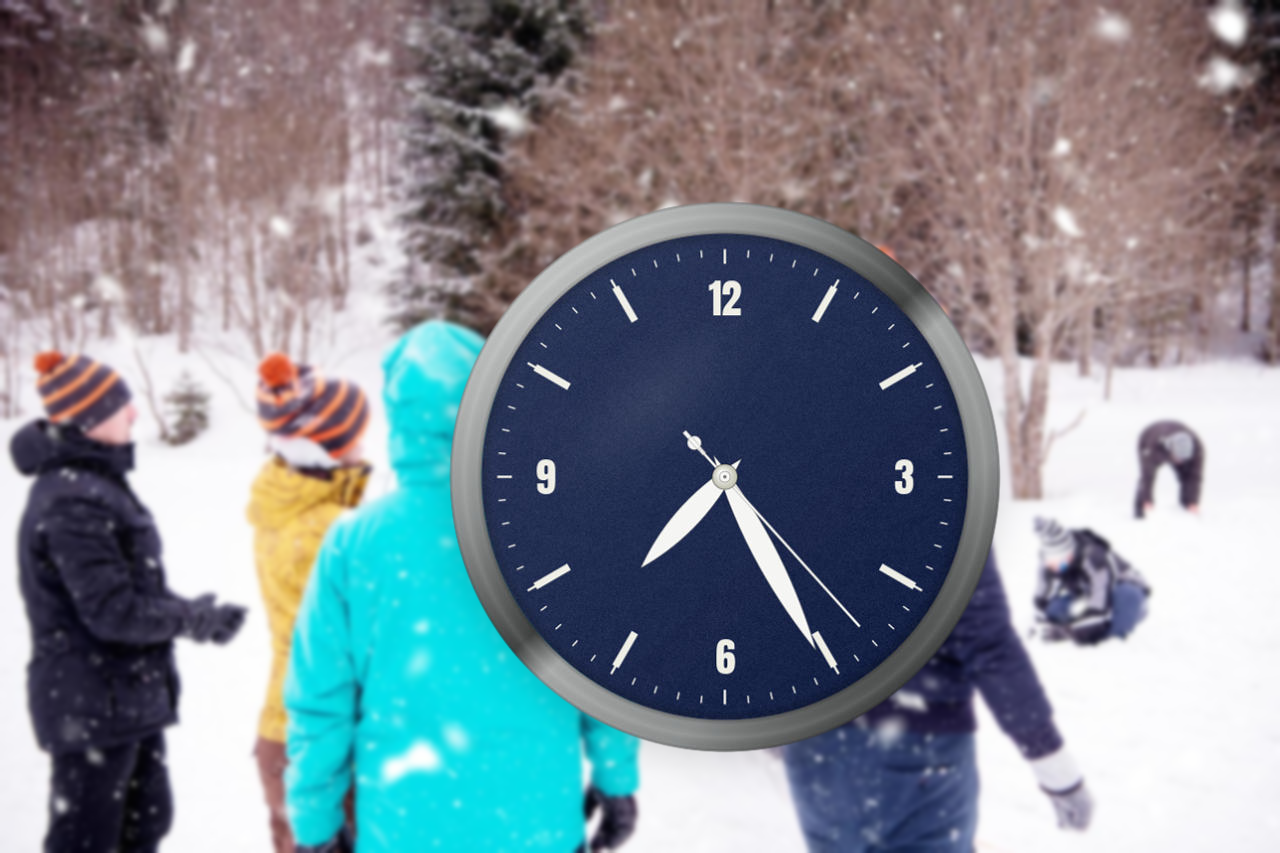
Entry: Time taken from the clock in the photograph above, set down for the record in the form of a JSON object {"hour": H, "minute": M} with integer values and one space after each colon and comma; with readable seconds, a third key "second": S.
{"hour": 7, "minute": 25, "second": 23}
